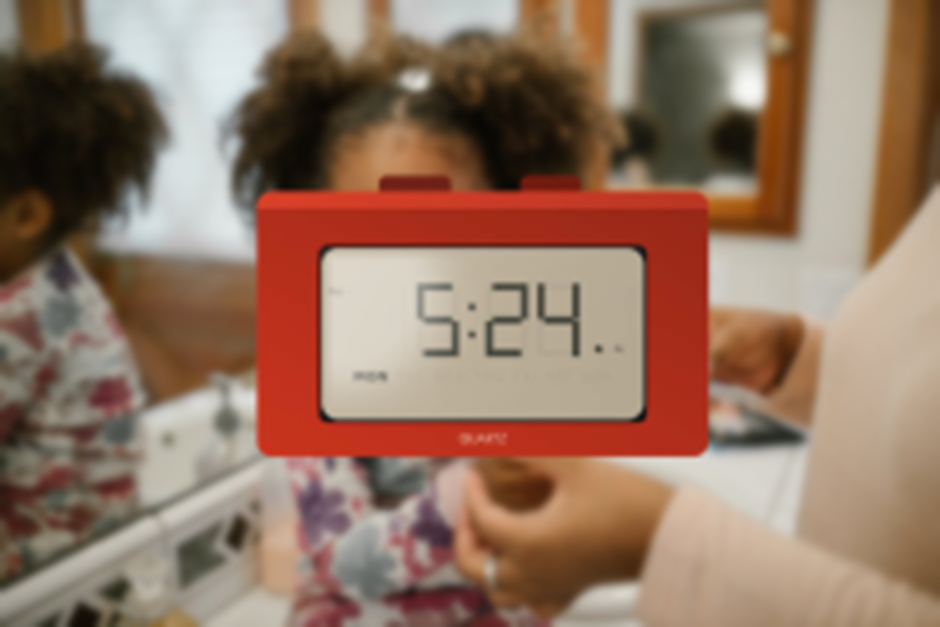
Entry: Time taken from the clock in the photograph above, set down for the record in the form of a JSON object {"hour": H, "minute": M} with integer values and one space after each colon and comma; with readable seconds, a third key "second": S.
{"hour": 5, "minute": 24}
